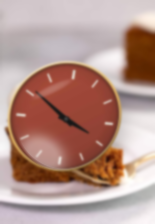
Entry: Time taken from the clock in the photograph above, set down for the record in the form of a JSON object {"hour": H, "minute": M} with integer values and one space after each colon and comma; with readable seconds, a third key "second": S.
{"hour": 3, "minute": 51}
